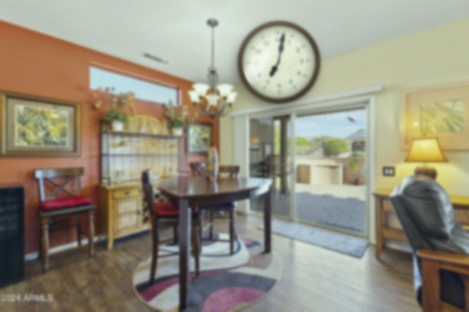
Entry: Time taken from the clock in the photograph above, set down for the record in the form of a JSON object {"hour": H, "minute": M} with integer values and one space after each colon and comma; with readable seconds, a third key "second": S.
{"hour": 7, "minute": 2}
